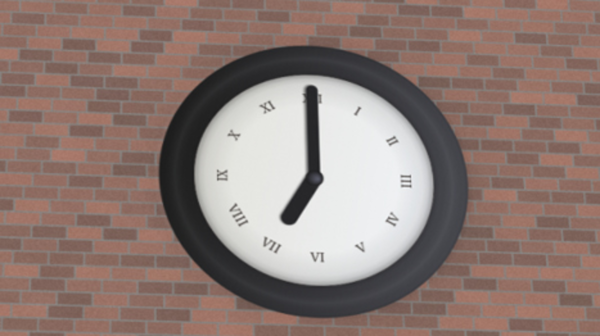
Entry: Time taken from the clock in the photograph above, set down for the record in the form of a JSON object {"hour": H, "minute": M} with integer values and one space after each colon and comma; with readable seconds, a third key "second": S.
{"hour": 7, "minute": 0}
